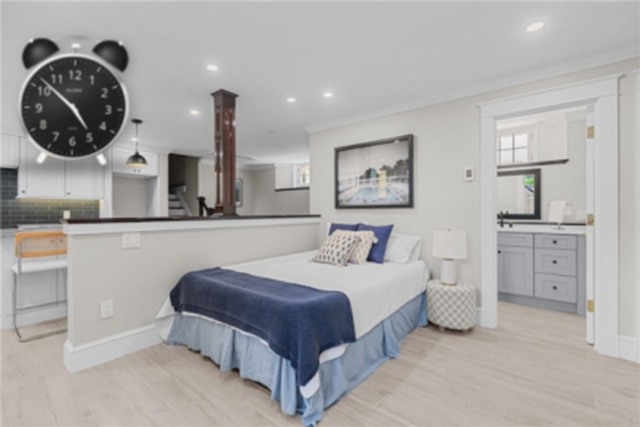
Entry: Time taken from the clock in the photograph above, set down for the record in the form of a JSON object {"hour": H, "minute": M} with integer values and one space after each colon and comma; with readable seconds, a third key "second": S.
{"hour": 4, "minute": 52}
